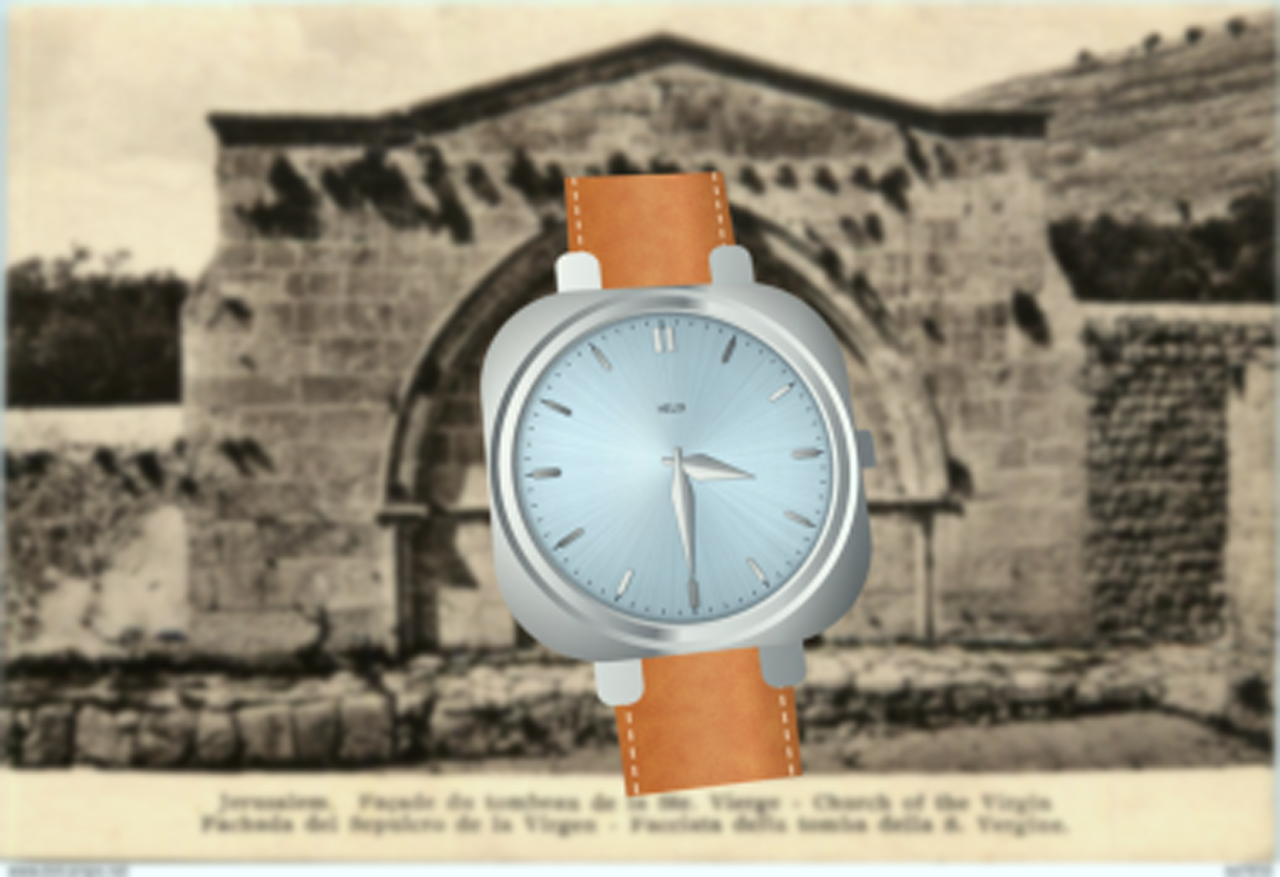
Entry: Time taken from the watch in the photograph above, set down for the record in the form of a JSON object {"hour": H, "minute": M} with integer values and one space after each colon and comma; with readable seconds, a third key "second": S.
{"hour": 3, "minute": 30}
